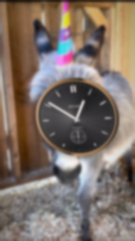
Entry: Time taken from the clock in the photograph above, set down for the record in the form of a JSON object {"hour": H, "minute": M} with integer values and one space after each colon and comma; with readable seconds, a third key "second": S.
{"hour": 12, "minute": 51}
